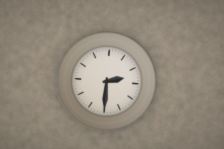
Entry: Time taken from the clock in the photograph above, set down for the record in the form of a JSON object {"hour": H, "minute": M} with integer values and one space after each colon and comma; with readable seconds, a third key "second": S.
{"hour": 2, "minute": 30}
